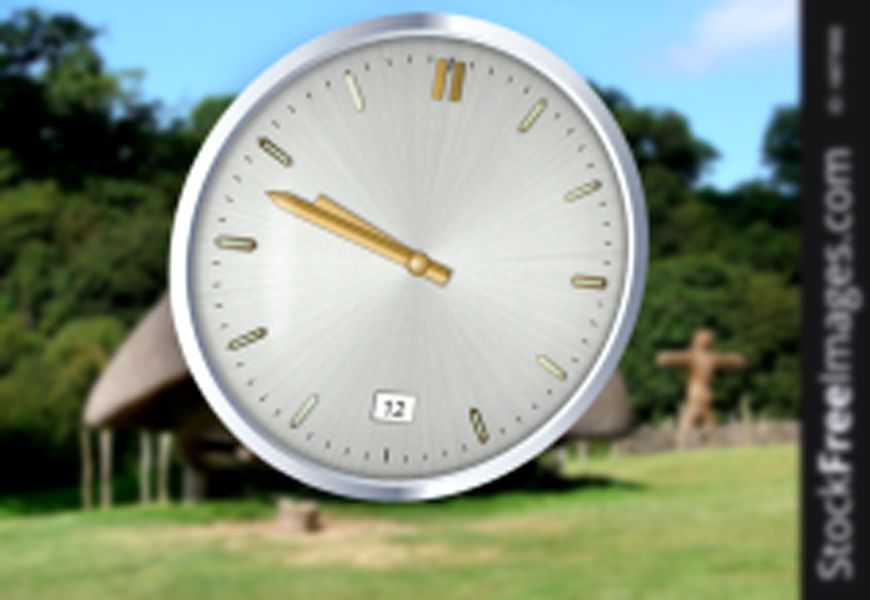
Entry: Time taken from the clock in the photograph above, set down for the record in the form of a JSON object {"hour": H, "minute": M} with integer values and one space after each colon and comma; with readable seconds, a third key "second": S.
{"hour": 9, "minute": 48}
